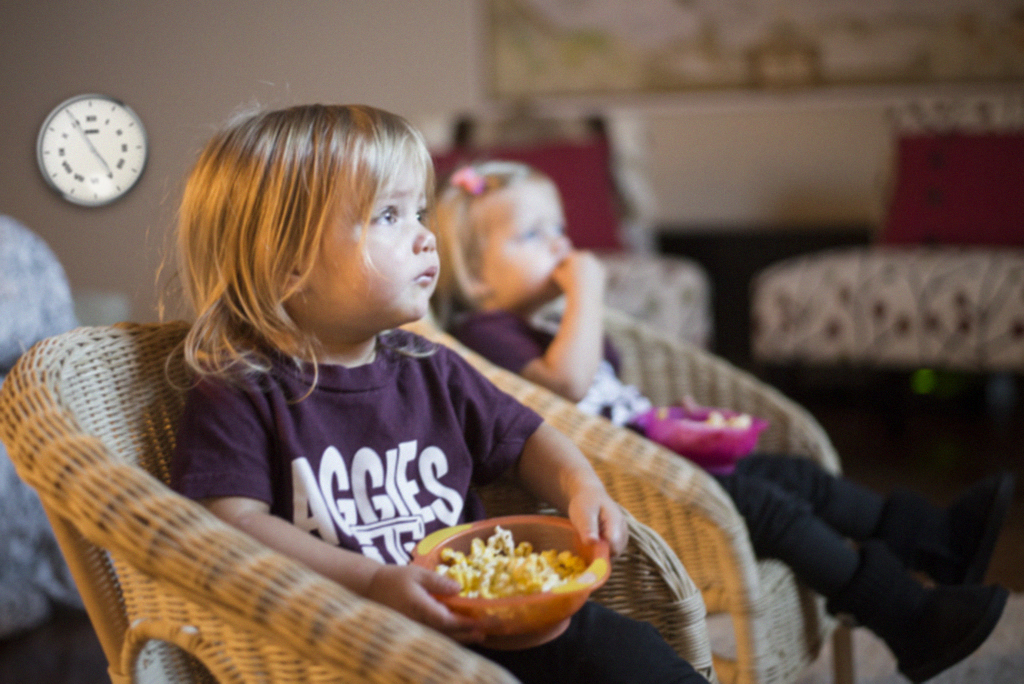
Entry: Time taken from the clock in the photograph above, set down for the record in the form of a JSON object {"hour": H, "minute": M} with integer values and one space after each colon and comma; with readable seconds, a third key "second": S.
{"hour": 4, "minute": 55}
